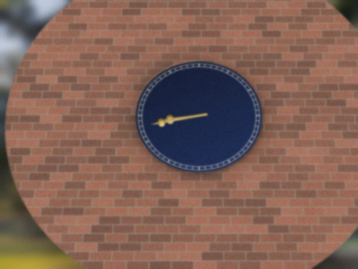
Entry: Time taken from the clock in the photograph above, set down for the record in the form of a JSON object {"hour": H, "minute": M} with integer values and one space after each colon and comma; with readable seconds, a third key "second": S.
{"hour": 8, "minute": 43}
